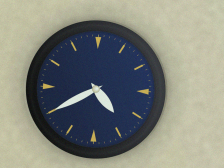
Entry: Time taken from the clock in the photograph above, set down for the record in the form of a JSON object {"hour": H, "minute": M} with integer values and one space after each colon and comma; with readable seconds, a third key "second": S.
{"hour": 4, "minute": 40}
